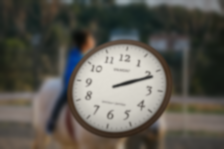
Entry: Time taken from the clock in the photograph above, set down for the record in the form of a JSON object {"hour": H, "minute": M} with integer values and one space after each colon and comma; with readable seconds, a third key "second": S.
{"hour": 2, "minute": 11}
